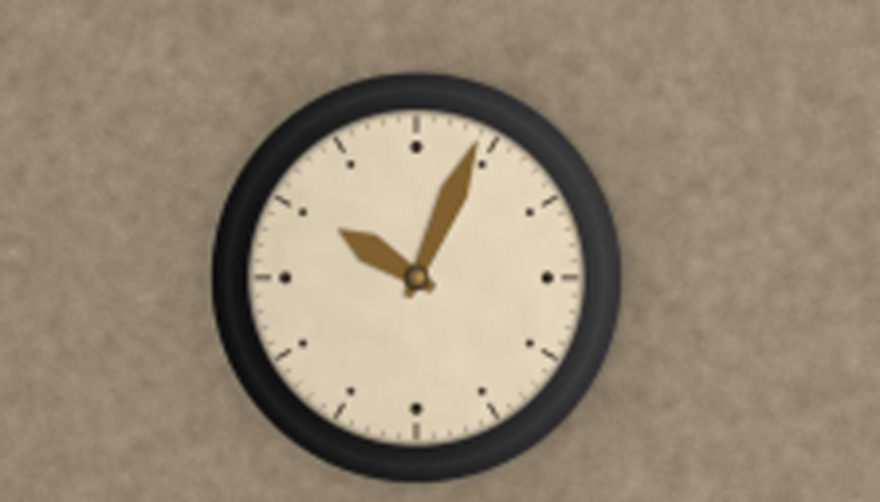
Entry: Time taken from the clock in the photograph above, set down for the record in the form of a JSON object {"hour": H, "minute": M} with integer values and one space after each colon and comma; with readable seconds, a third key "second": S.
{"hour": 10, "minute": 4}
